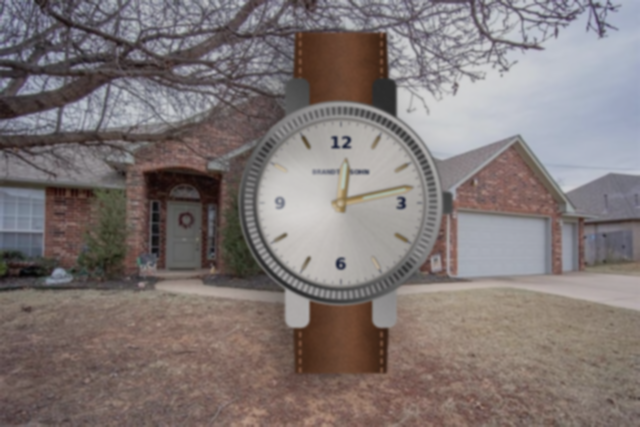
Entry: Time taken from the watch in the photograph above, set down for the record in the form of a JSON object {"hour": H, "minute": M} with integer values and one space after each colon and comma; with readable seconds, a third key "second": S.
{"hour": 12, "minute": 13}
